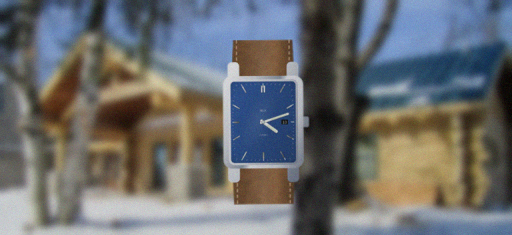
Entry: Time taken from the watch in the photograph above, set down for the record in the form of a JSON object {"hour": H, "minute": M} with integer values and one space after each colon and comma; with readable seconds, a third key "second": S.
{"hour": 4, "minute": 12}
